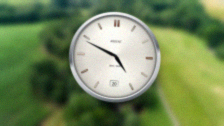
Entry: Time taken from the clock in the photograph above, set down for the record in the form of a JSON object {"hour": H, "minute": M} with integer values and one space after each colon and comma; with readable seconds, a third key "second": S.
{"hour": 4, "minute": 49}
